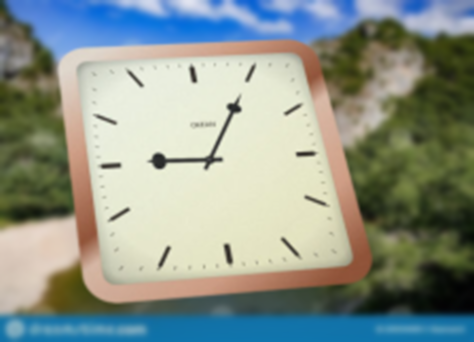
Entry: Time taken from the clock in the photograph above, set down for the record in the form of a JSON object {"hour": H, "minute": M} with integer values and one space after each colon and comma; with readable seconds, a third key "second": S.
{"hour": 9, "minute": 5}
